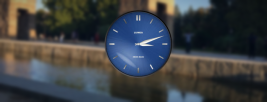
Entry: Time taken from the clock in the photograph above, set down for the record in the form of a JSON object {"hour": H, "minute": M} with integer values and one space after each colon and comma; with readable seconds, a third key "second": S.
{"hour": 3, "minute": 12}
